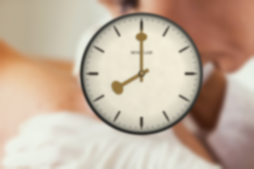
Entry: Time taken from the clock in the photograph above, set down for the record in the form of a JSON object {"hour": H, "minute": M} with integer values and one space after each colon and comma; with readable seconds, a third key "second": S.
{"hour": 8, "minute": 0}
